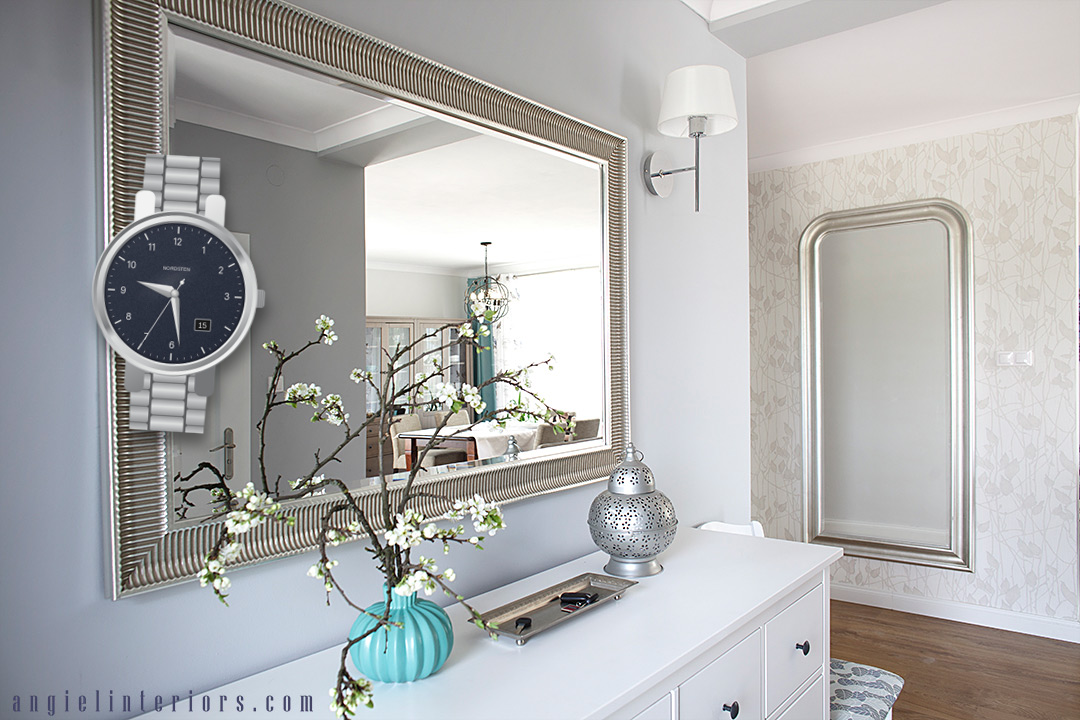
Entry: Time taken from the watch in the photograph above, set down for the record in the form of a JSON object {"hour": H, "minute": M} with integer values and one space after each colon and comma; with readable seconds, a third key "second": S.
{"hour": 9, "minute": 28, "second": 35}
